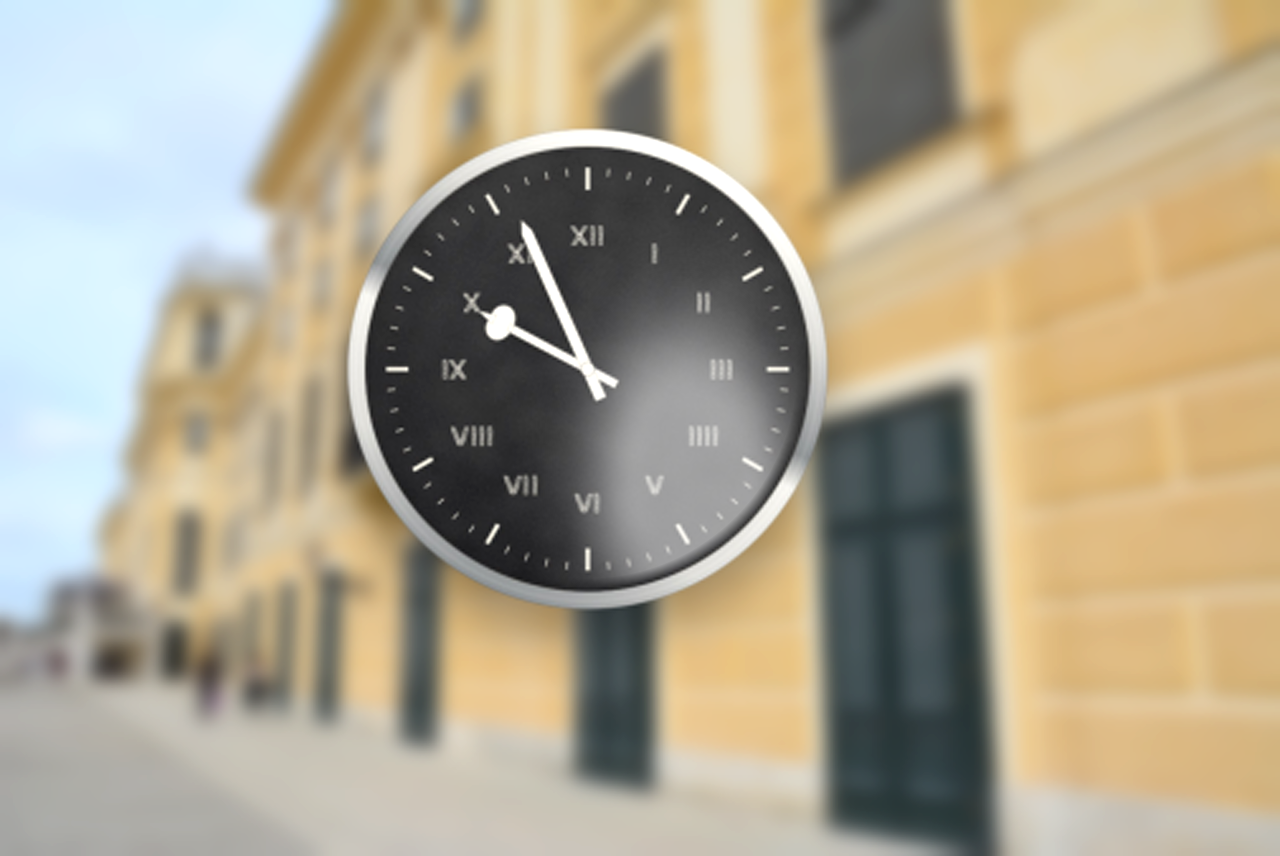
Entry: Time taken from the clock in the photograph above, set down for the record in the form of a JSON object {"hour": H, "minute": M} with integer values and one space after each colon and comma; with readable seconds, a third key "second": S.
{"hour": 9, "minute": 56}
